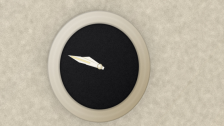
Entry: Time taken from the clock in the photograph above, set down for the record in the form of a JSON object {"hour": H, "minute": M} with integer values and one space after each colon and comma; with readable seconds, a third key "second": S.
{"hour": 9, "minute": 48}
